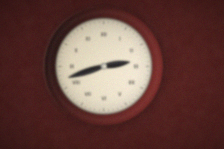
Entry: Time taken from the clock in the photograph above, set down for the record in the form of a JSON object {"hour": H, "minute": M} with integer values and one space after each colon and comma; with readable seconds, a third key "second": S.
{"hour": 2, "minute": 42}
